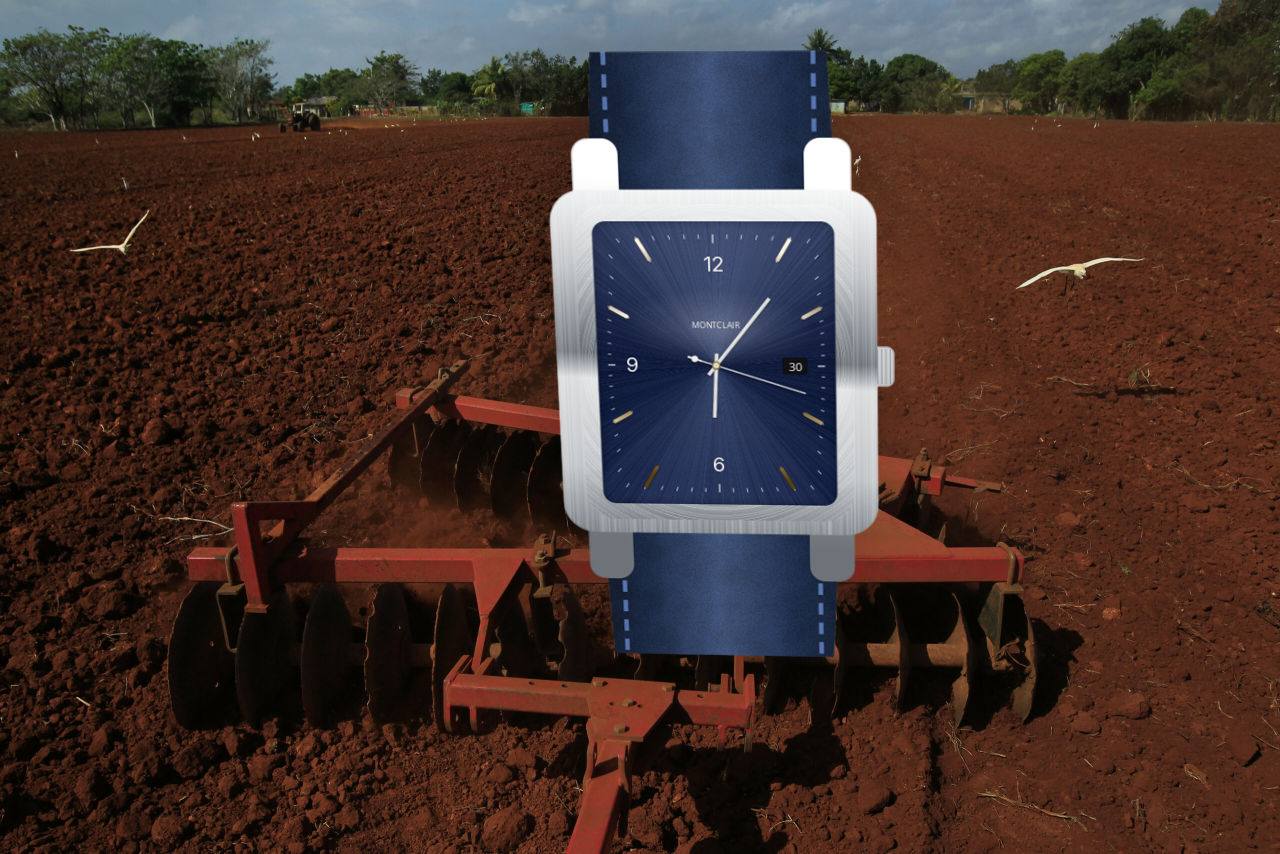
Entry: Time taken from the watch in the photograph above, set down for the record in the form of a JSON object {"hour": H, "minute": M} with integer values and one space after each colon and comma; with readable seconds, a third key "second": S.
{"hour": 6, "minute": 6, "second": 18}
